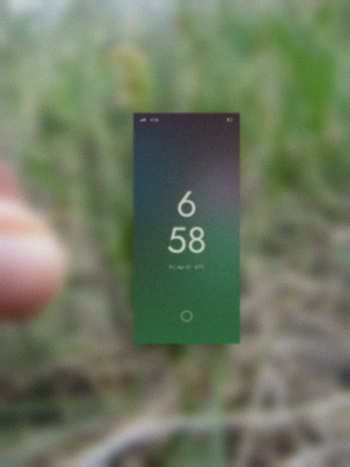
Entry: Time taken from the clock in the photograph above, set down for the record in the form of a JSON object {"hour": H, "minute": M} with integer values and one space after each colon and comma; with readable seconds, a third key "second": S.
{"hour": 6, "minute": 58}
